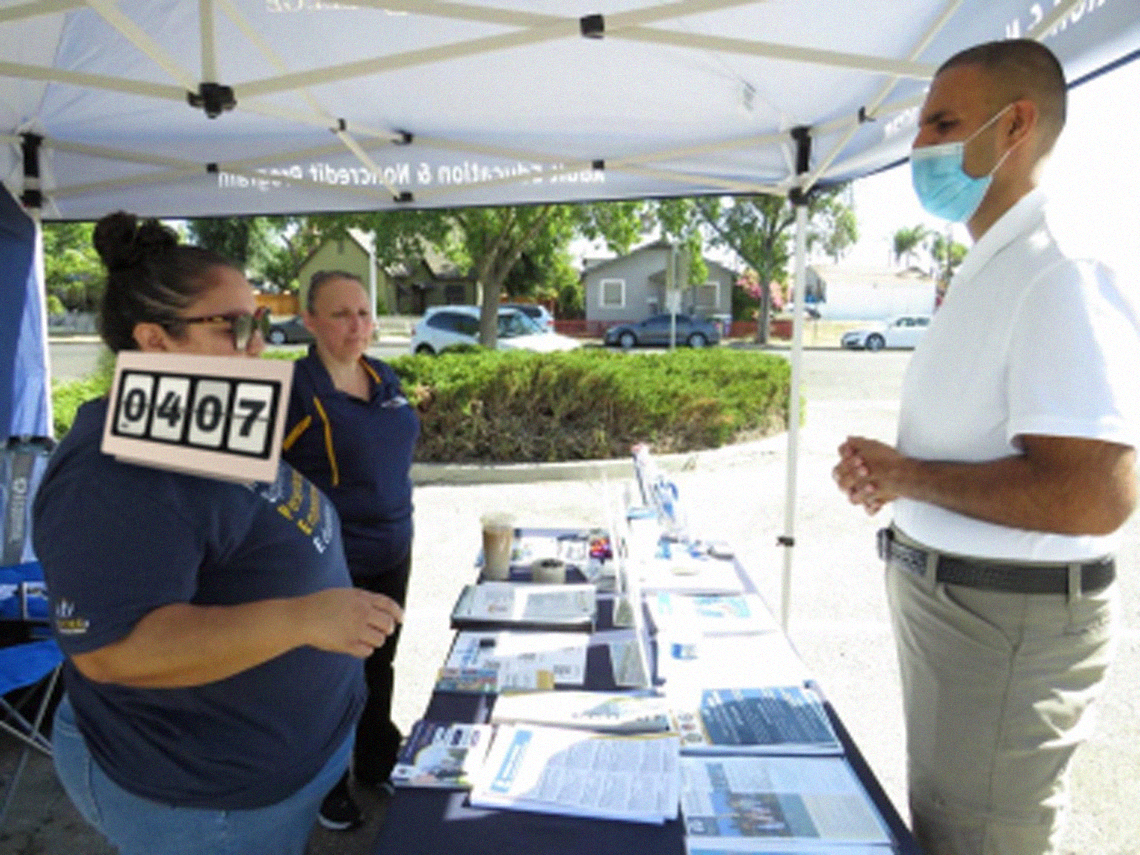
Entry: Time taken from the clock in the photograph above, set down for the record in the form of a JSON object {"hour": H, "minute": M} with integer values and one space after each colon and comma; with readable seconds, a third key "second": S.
{"hour": 4, "minute": 7}
